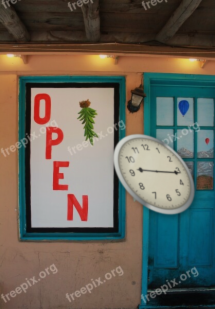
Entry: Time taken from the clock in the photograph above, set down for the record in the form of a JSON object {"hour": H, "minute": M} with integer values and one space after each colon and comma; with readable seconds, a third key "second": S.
{"hour": 9, "minute": 16}
